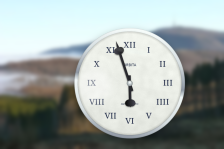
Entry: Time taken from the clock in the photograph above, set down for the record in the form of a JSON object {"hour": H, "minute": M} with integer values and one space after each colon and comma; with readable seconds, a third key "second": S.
{"hour": 5, "minute": 57}
